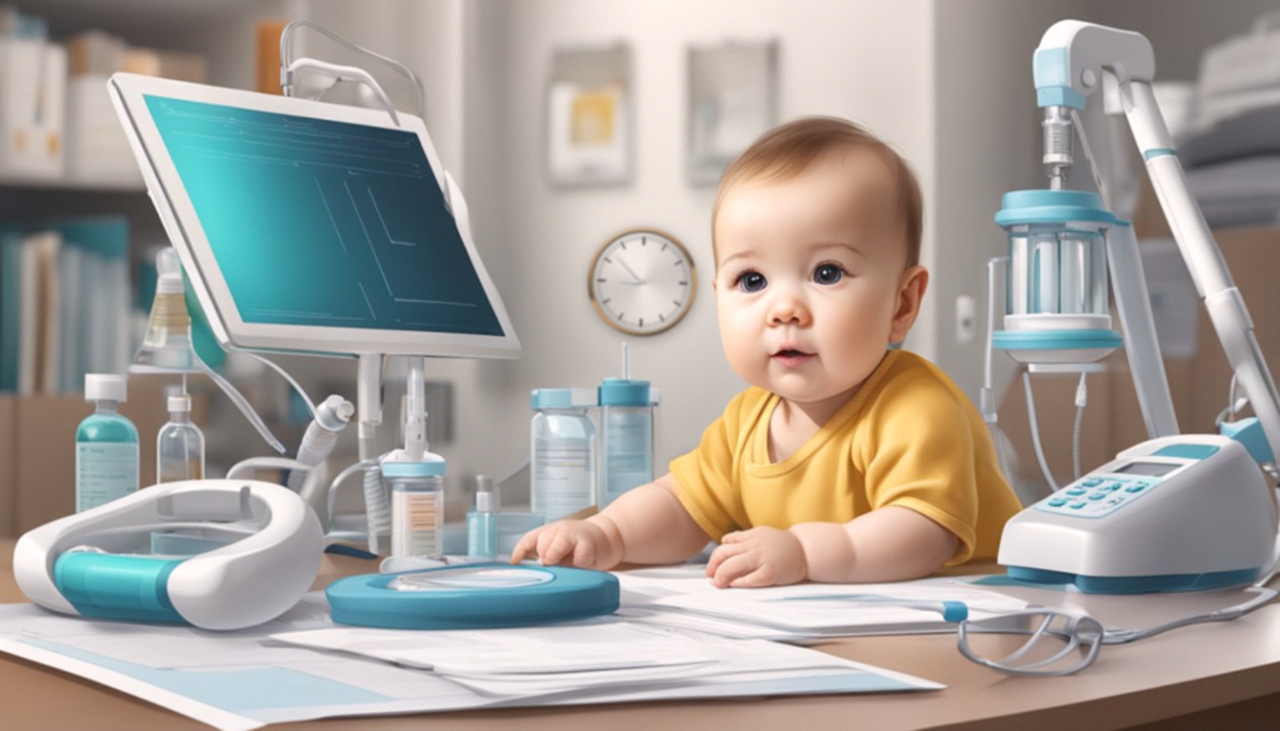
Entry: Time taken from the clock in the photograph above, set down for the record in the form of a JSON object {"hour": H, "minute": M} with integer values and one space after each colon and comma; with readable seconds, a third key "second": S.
{"hour": 8, "minute": 52}
